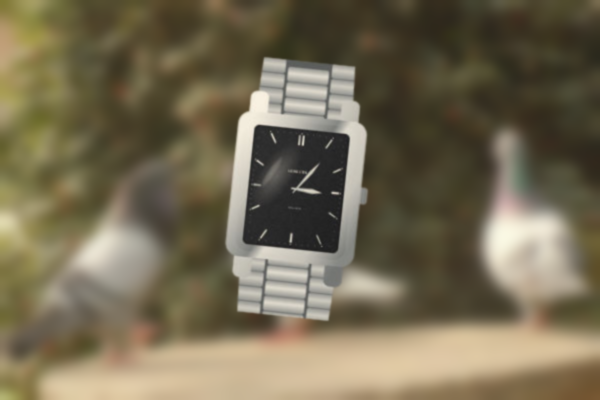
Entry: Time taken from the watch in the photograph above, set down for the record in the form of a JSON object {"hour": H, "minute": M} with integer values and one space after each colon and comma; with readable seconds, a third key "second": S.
{"hour": 3, "minute": 6}
